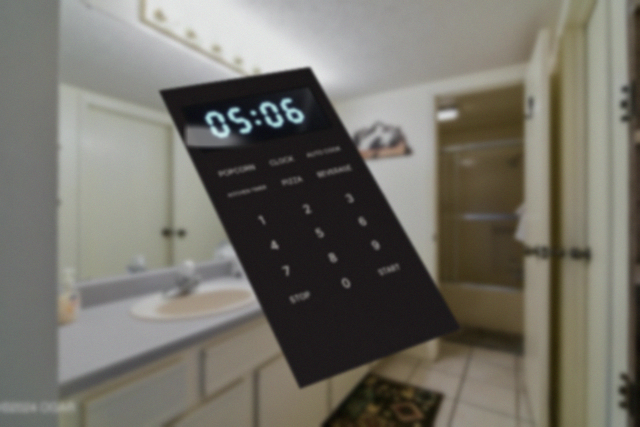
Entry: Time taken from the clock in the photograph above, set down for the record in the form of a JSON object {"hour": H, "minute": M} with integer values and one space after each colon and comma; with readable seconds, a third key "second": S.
{"hour": 5, "minute": 6}
